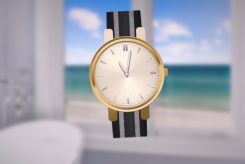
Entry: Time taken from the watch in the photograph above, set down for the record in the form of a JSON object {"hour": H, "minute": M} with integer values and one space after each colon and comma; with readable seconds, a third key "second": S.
{"hour": 11, "minute": 2}
